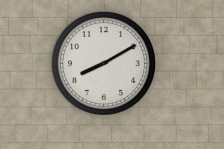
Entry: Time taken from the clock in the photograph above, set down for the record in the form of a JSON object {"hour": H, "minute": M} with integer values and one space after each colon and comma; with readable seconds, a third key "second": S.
{"hour": 8, "minute": 10}
